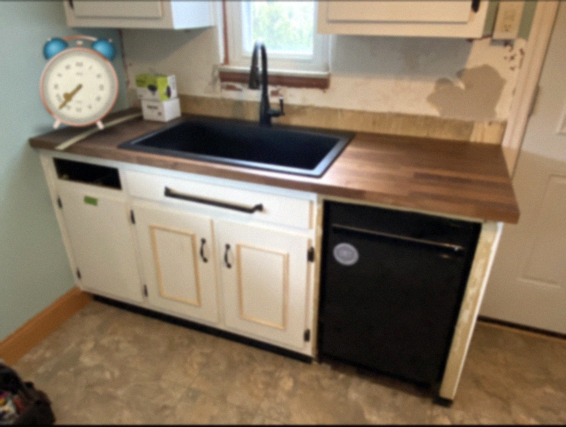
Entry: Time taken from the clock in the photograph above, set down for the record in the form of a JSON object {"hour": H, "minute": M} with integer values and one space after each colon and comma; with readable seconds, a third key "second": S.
{"hour": 7, "minute": 37}
